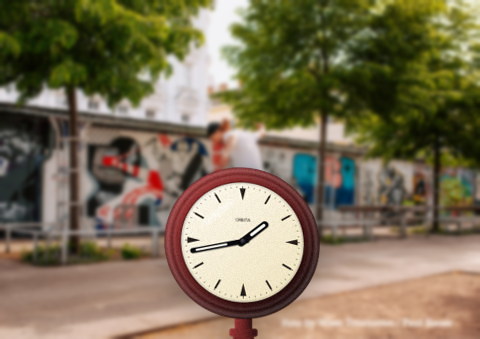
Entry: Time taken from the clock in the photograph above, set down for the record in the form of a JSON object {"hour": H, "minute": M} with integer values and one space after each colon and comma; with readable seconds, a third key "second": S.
{"hour": 1, "minute": 43}
